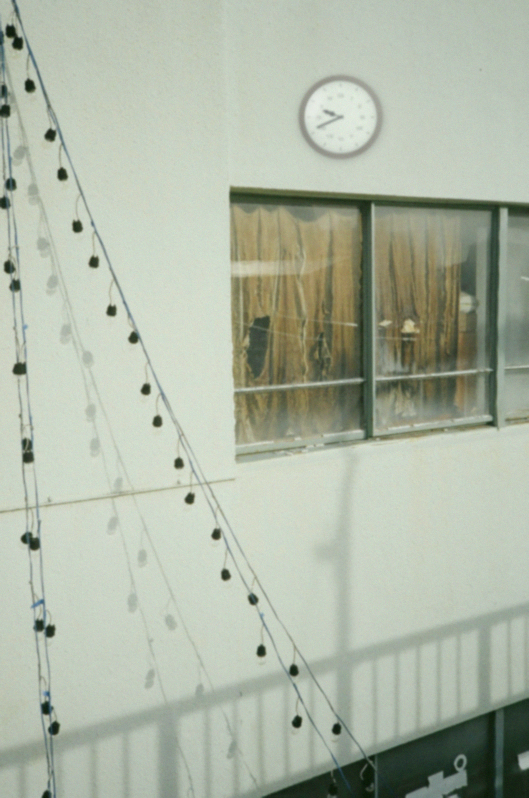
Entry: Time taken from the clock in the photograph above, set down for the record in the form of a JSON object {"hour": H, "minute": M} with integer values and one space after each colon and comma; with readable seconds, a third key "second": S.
{"hour": 9, "minute": 41}
